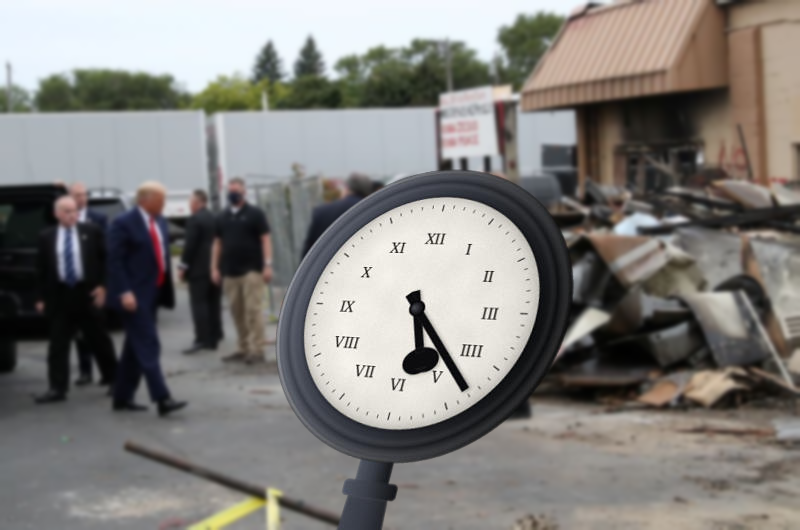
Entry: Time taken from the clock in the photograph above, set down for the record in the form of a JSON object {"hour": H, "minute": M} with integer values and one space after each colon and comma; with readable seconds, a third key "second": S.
{"hour": 5, "minute": 23}
